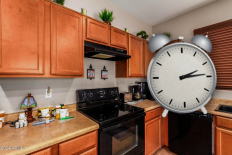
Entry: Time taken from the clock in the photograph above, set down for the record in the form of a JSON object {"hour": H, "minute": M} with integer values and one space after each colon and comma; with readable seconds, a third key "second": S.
{"hour": 2, "minute": 14}
